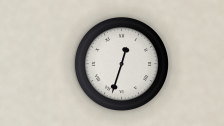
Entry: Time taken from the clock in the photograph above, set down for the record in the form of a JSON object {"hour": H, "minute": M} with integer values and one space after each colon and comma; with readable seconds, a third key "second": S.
{"hour": 12, "minute": 33}
